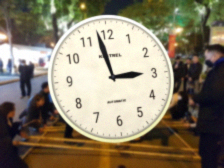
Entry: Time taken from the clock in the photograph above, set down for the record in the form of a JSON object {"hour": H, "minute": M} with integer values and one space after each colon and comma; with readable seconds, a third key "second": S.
{"hour": 2, "minute": 58}
